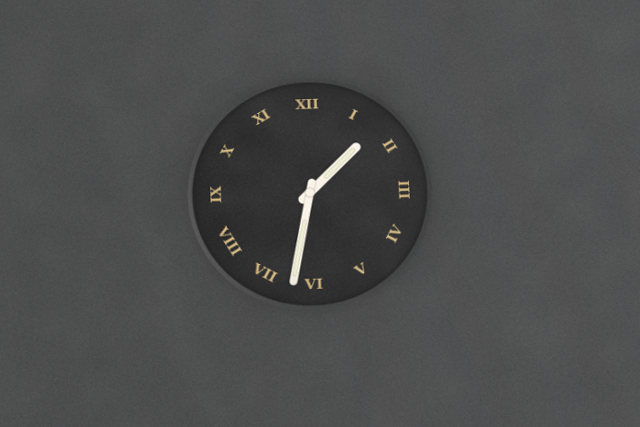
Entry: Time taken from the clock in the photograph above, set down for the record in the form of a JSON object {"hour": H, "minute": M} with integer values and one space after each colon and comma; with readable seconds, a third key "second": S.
{"hour": 1, "minute": 32}
